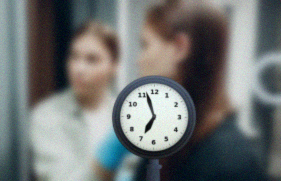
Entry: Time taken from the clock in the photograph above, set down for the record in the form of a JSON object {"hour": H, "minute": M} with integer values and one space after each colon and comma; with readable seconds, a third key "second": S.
{"hour": 6, "minute": 57}
